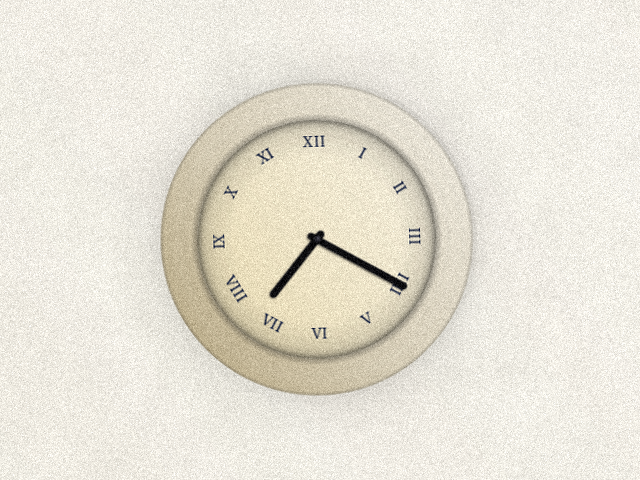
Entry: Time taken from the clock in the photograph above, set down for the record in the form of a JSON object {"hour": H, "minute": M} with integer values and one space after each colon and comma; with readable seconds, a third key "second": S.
{"hour": 7, "minute": 20}
